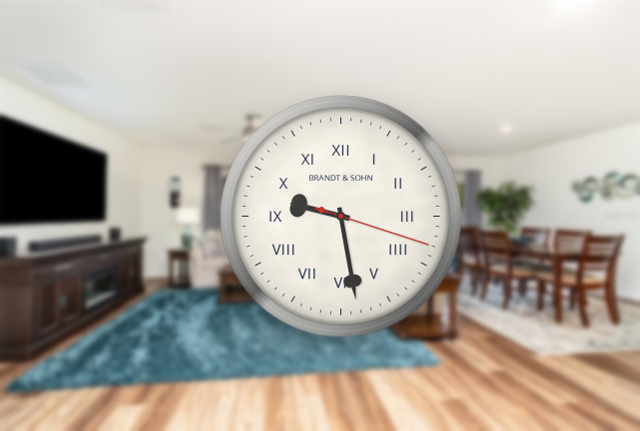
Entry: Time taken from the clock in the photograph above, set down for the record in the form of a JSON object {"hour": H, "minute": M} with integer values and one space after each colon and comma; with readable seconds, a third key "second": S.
{"hour": 9, "minute": 28, "second": 18}
